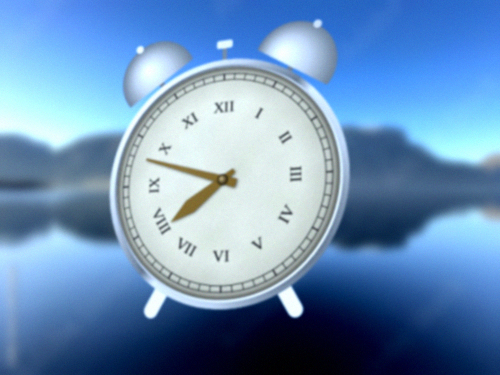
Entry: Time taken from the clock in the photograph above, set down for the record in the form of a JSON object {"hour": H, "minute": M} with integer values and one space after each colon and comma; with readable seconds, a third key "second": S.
{"hour": 7, "minute": 48}
